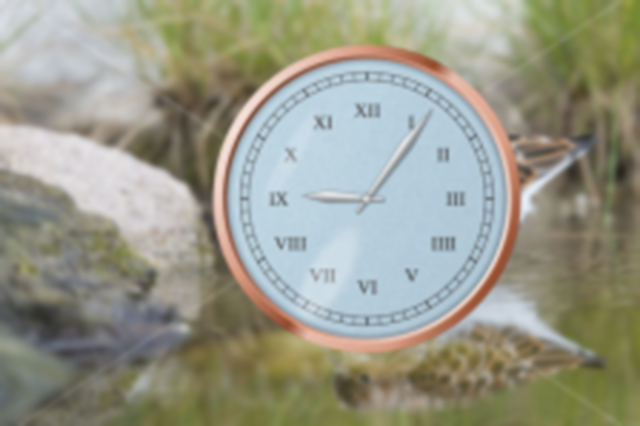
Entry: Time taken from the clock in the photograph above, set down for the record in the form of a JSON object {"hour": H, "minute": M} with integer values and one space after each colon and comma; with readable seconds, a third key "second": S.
{"hour": 9, "minute": 6}
